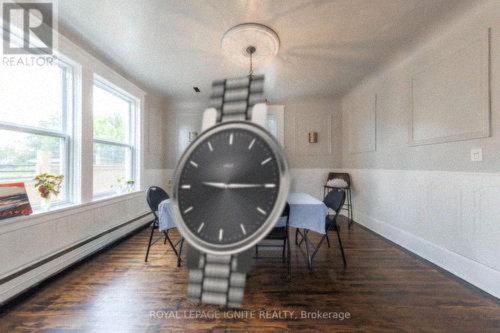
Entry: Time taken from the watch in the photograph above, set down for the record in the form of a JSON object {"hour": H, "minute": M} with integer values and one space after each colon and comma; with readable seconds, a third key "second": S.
{"hour": 9, "minute": 15}
